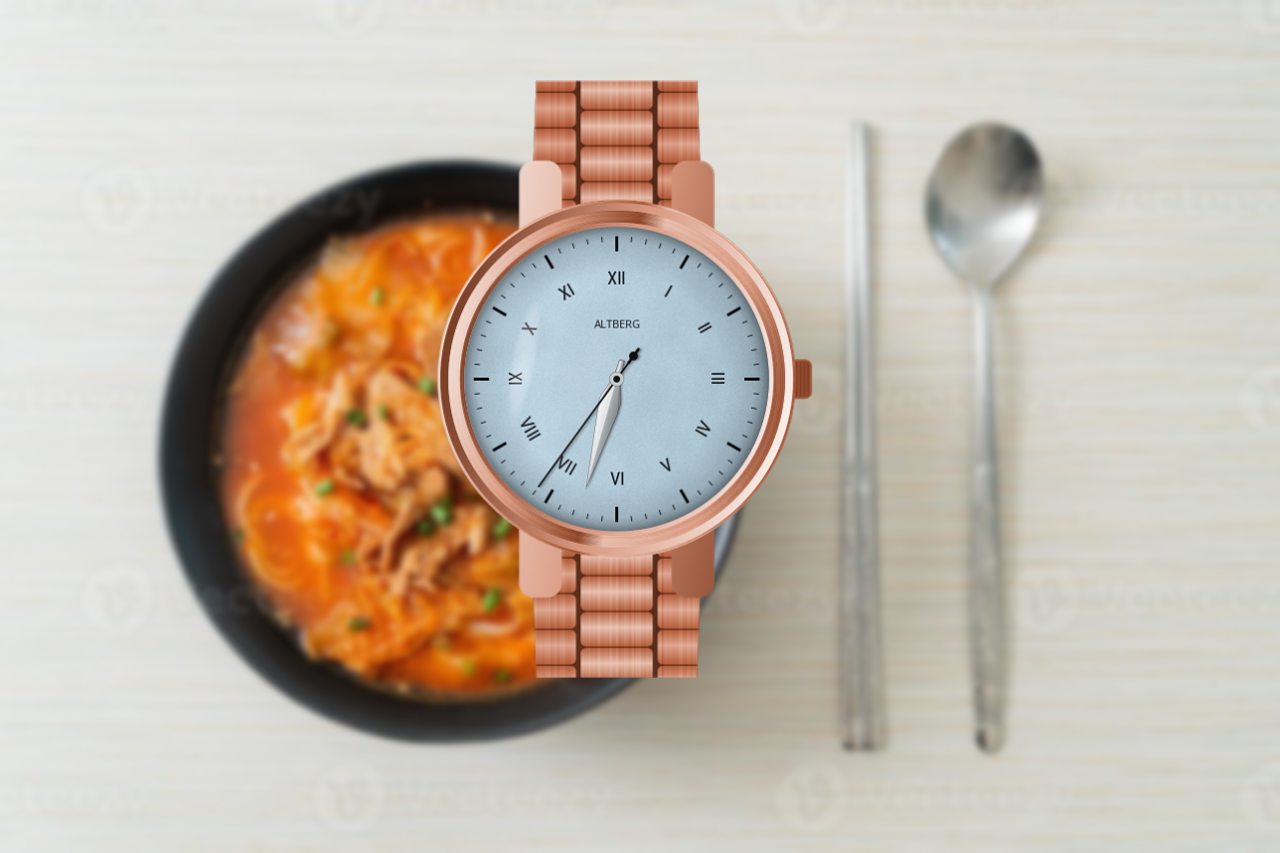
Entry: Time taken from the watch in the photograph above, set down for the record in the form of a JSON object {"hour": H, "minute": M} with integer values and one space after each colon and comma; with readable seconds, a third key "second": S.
{"hour": 6, "minute": 32, "second": 36}
